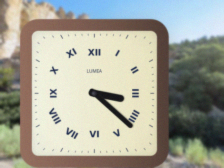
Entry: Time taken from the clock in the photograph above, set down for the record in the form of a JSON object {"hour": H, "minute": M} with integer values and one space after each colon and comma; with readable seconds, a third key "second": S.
{"hour": 3, "minute": 22}
